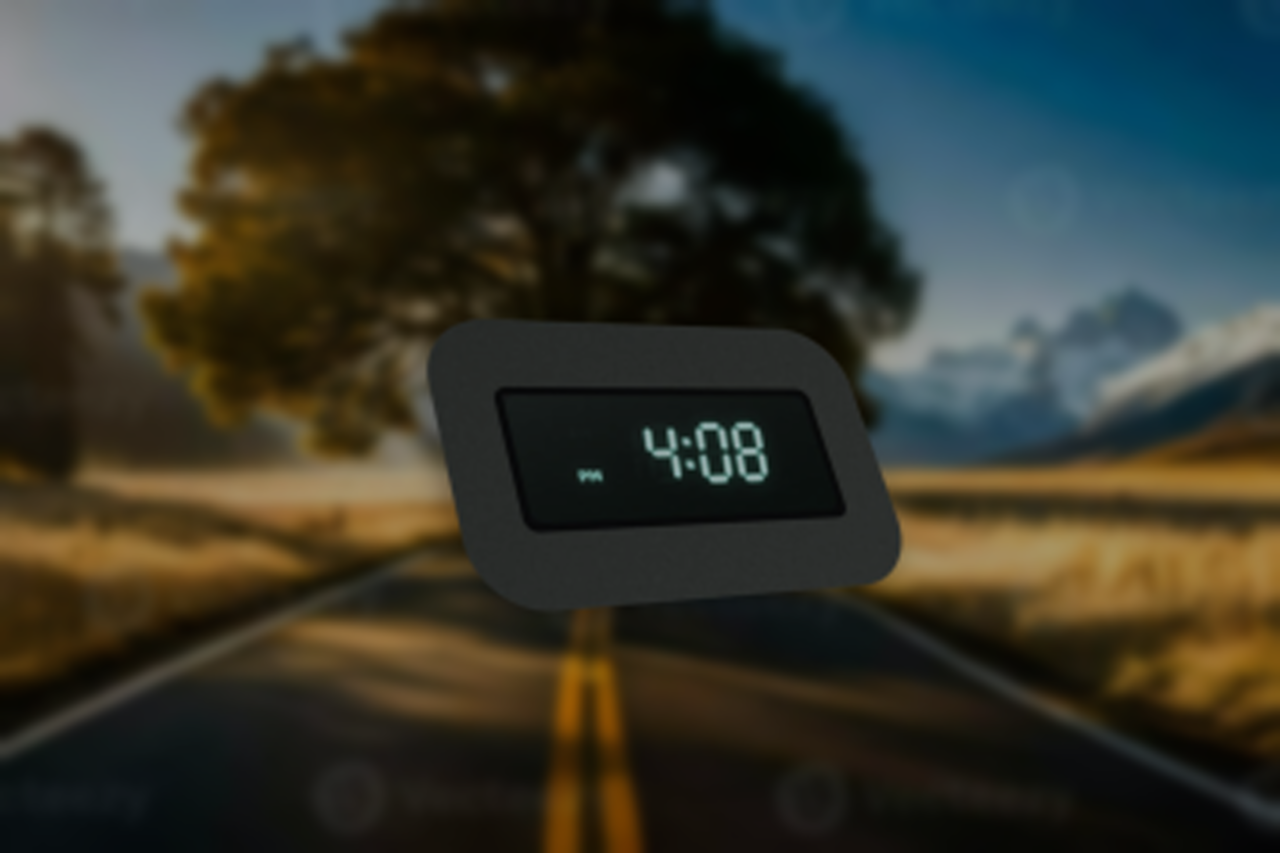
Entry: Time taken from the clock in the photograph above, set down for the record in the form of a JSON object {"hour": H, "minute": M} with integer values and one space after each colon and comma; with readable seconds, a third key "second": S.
{"hour": 4, "minute": 8}
